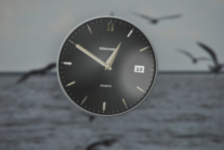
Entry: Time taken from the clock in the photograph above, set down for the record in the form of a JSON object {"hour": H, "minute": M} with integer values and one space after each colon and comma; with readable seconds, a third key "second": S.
{"hour": 12, "minute": 50}
